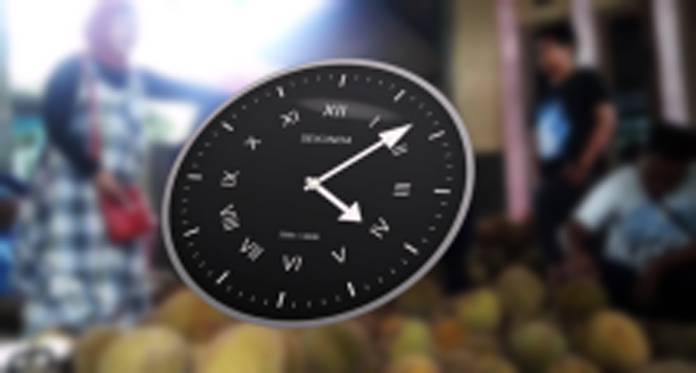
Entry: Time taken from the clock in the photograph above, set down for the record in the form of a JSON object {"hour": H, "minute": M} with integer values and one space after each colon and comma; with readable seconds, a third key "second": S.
{"hour": 4, "minute": 8}
